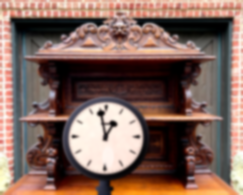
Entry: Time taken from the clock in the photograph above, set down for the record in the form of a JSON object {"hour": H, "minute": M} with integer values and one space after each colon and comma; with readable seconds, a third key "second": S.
{"hour": 12, "minute": 58}
